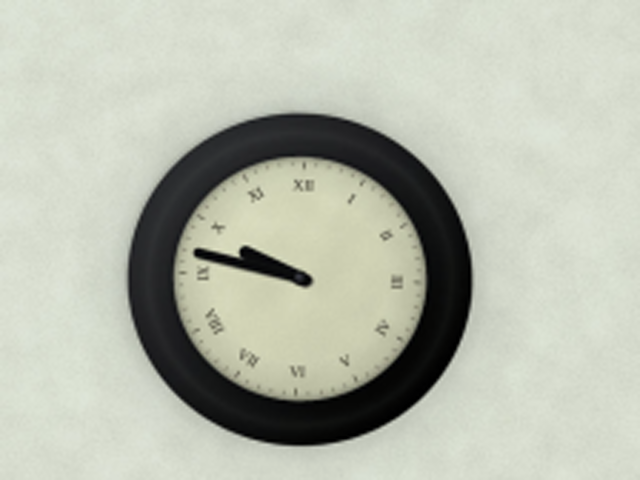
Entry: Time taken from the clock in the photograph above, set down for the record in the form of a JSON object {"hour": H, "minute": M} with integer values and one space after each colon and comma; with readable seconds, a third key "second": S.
{"hour": 9, "minute": 47}
